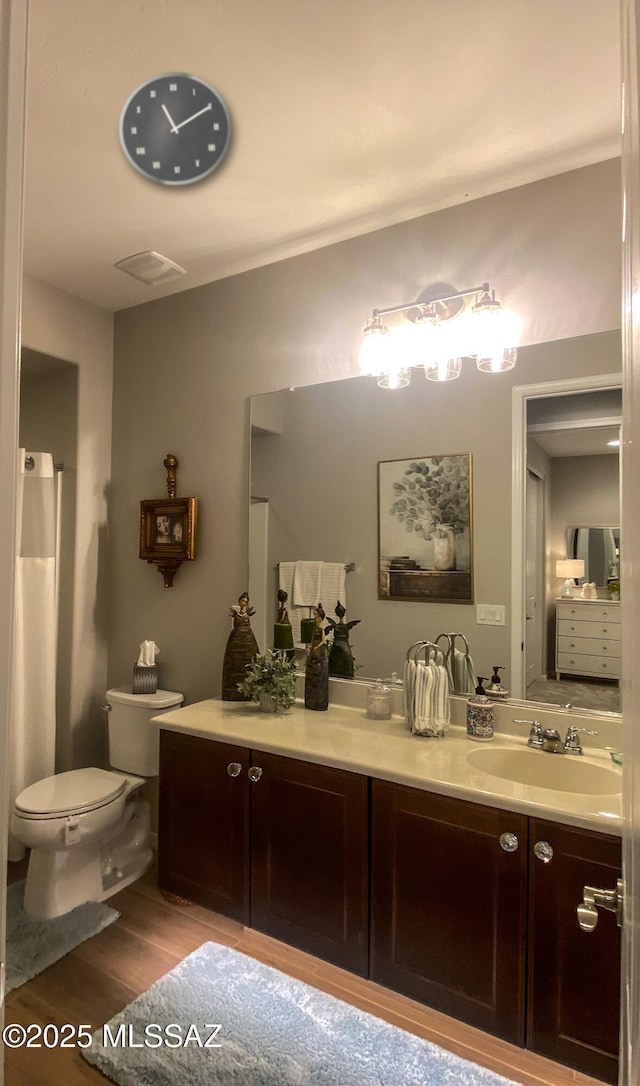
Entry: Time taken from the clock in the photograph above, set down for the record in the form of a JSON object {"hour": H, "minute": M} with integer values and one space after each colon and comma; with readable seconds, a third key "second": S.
{"hour": 11, "minute": 10}
